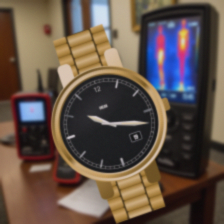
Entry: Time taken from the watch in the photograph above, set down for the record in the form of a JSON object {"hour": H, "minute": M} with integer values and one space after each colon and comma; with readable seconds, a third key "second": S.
{"hour": 10, "minute": 18}
